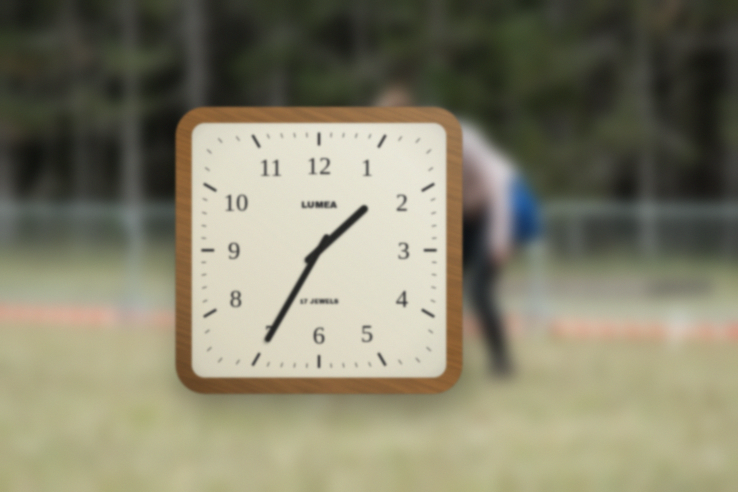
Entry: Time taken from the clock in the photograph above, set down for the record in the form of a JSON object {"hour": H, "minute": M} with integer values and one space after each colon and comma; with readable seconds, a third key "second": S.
{"hour": 1, "minute": 35}
